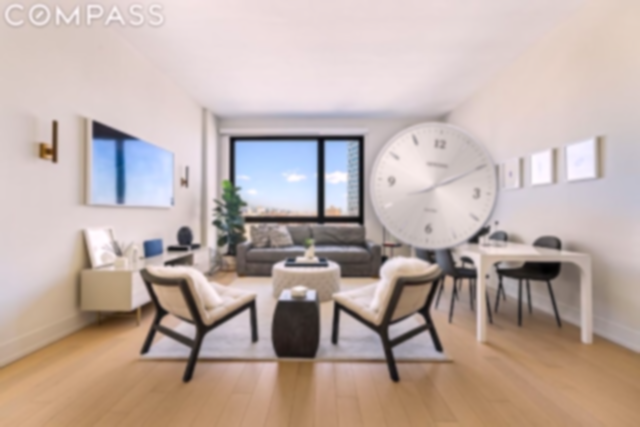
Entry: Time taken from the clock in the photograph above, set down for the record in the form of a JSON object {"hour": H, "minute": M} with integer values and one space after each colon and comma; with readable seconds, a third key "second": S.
{"hour": 8, "minute": 10}
